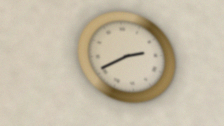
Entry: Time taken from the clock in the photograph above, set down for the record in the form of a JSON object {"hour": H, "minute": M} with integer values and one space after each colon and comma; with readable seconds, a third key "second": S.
{"hour": 2, "minute": 41}
